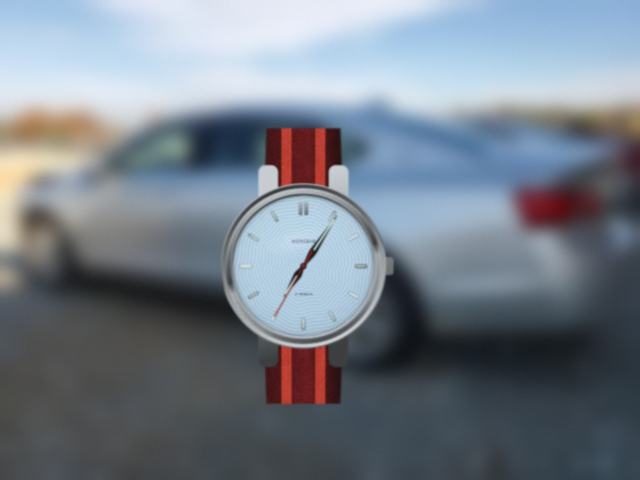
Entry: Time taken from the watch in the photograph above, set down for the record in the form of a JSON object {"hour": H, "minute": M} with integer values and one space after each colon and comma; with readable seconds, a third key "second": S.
{"hour": 7, "minute": 5, "second": 35}
